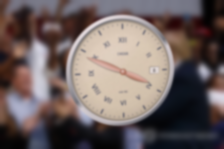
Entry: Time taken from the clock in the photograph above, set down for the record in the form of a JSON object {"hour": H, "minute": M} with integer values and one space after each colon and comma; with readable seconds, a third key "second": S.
{"hour": 3, "minute": 49}
